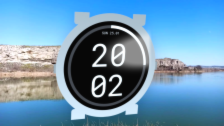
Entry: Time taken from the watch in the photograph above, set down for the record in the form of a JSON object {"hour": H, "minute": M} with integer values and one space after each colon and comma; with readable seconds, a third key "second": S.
{"hour": 20, "minute": 2}
